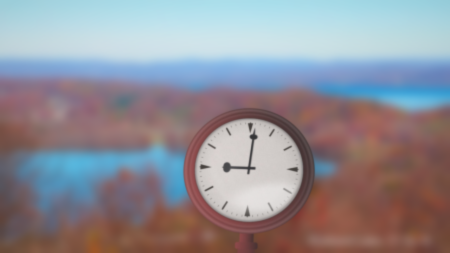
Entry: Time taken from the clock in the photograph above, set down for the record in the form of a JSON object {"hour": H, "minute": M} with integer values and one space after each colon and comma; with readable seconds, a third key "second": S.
{"hour": 9, "minute": 1}
